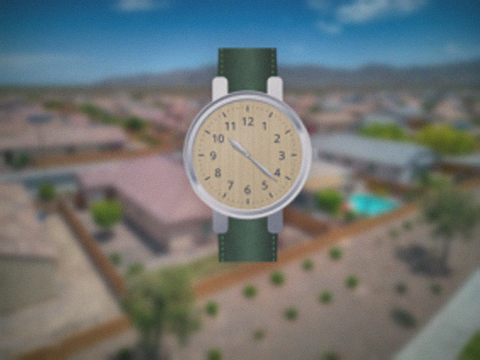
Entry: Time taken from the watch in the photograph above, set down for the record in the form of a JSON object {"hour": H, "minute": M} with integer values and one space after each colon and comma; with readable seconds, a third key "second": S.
{"hour": 10, "minute": 22}
